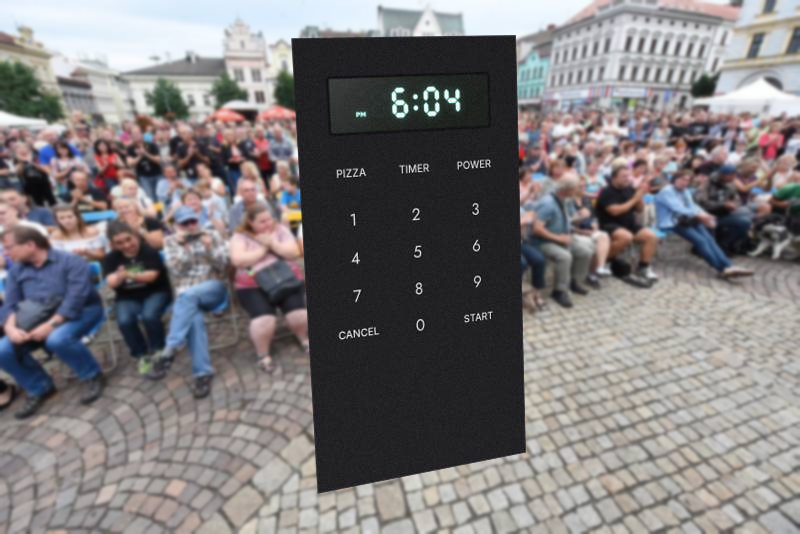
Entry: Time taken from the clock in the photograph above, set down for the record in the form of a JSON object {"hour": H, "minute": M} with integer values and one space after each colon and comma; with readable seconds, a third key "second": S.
{"hour": 6, "minute": 4}
